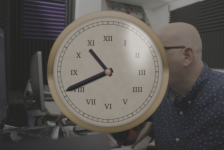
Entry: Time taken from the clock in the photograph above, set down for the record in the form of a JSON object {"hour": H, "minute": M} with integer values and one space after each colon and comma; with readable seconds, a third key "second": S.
{"hour": 10, "minute": 41}
